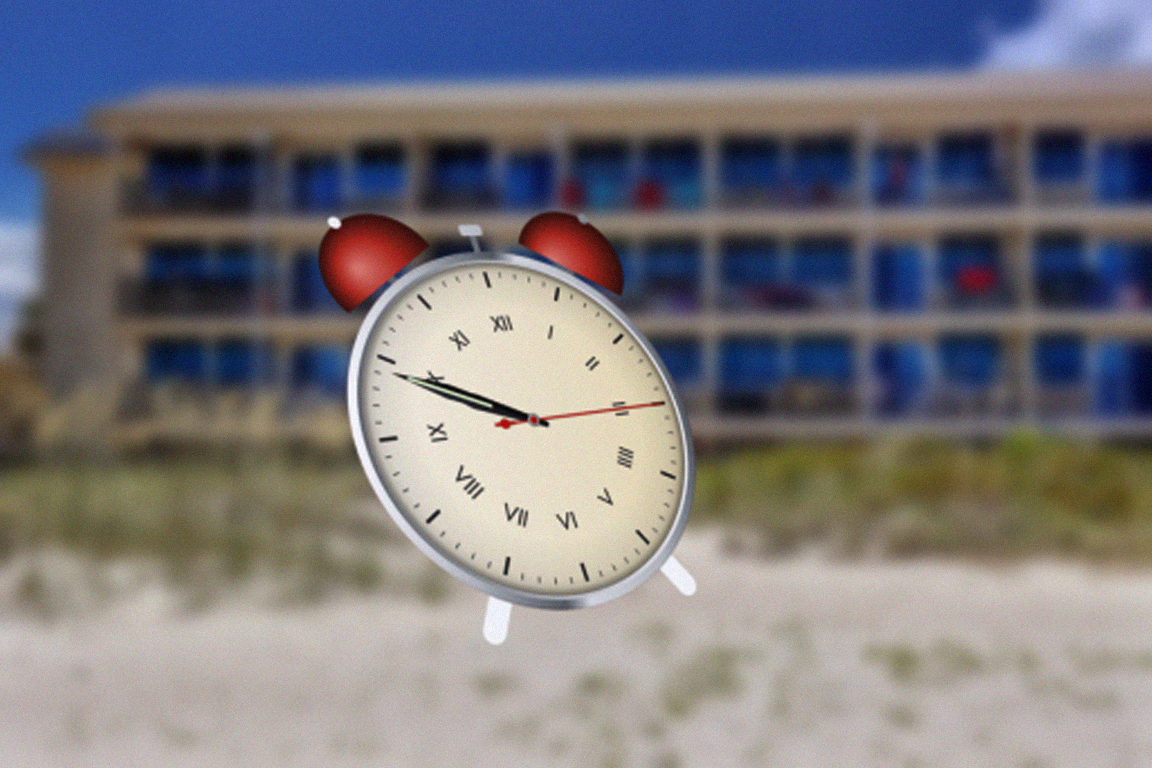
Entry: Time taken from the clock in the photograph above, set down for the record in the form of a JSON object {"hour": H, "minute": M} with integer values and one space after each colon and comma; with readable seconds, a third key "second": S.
{"hour": 9, "minute": 49, "second": 15}
